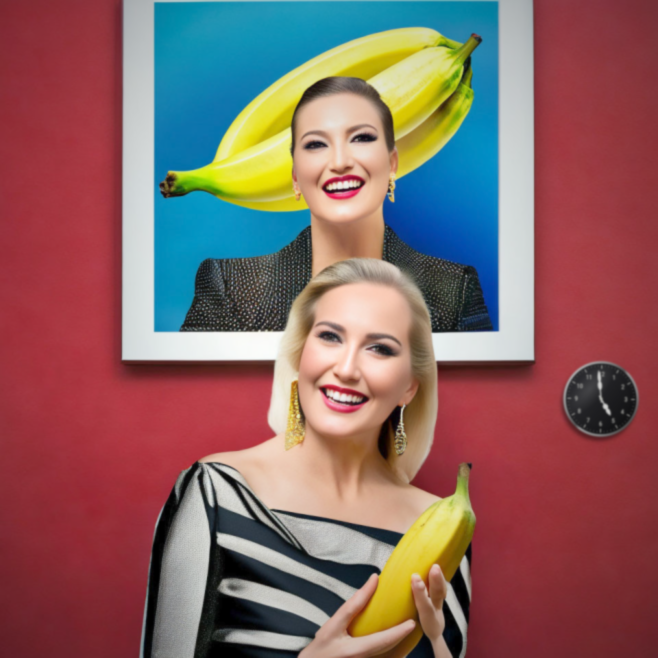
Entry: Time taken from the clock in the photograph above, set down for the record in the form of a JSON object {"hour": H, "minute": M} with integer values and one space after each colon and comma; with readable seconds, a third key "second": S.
{"hour": 4, "minute": 59}
